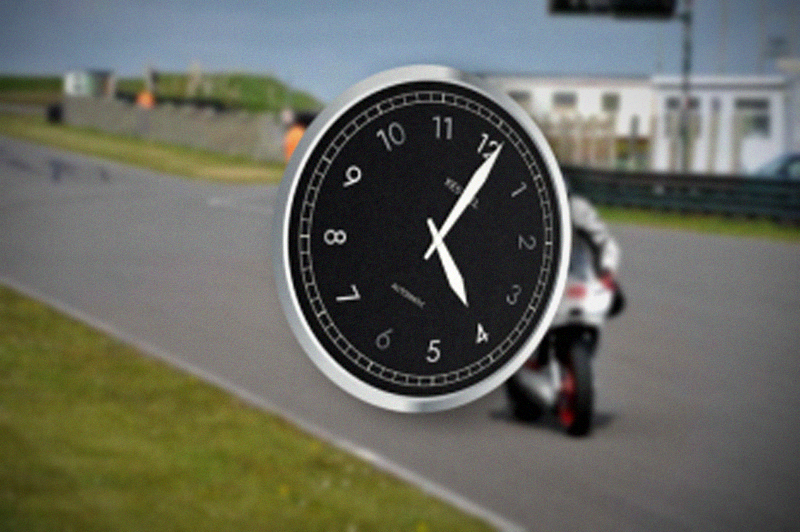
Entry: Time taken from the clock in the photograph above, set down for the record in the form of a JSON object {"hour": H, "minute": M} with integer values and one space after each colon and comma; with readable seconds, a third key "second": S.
{"hour": 4, "minute": 1}
